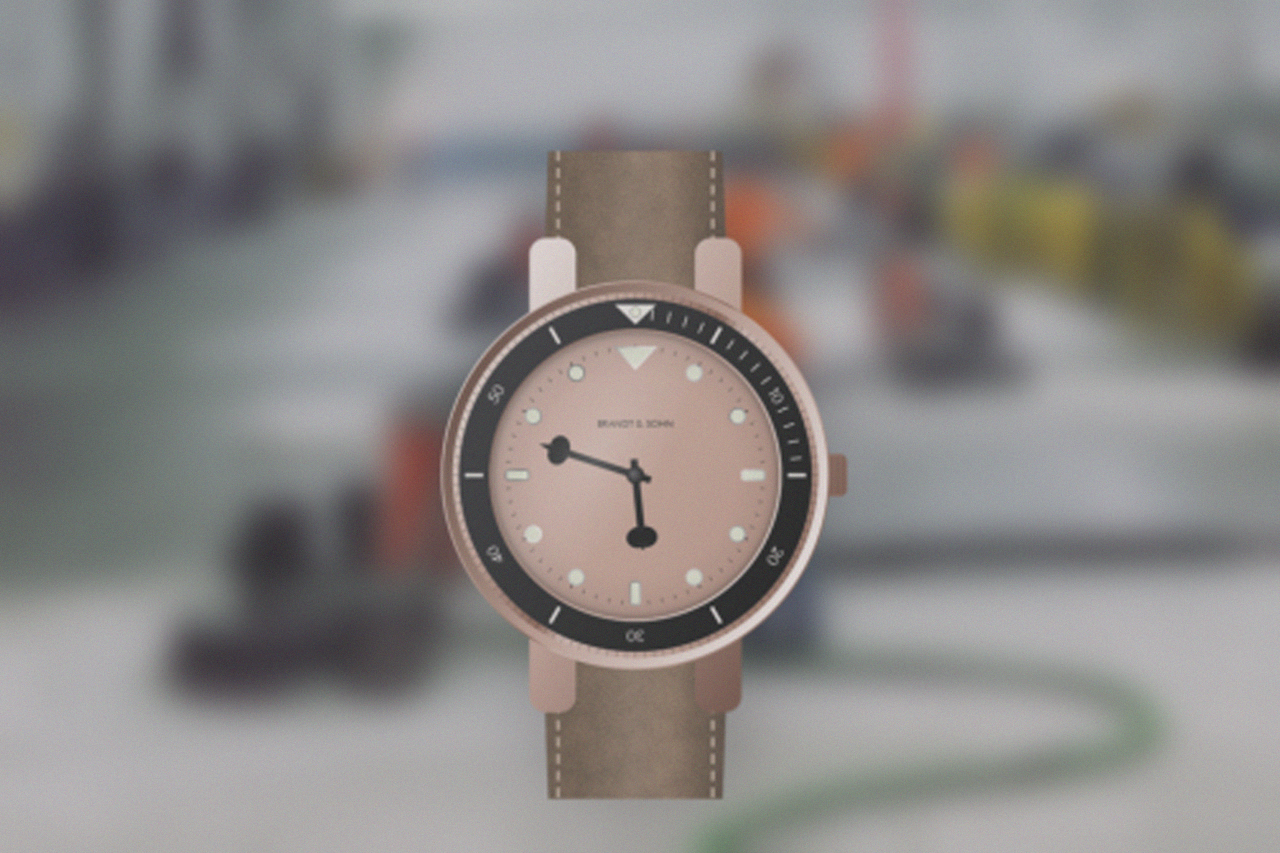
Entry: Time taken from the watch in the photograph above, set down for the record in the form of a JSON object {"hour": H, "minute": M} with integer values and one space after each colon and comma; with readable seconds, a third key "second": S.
{"hour": 5, "minute": 48}
